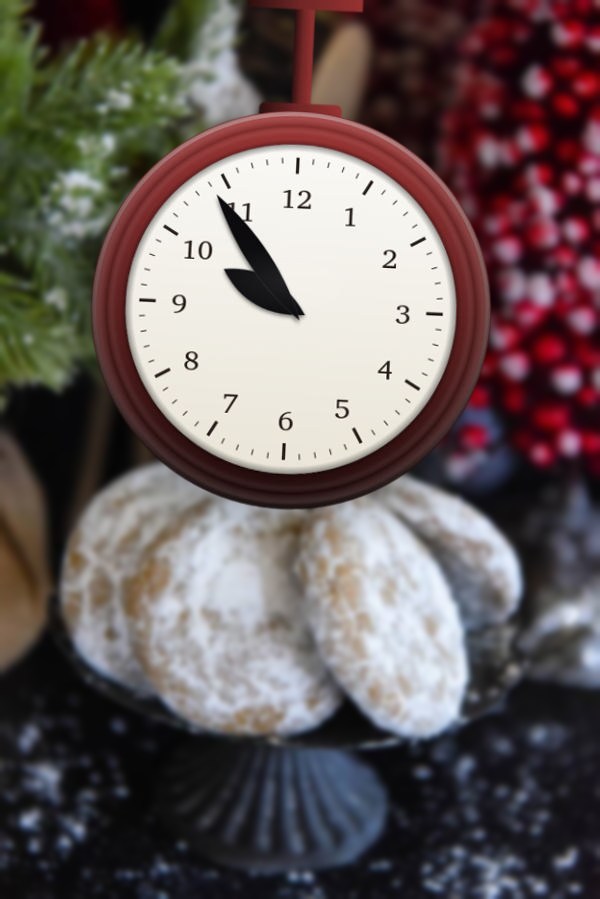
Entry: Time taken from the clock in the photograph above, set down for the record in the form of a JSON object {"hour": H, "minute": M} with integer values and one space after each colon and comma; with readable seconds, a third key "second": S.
{"hour": 9, "minute": 54}
